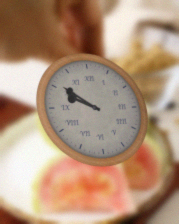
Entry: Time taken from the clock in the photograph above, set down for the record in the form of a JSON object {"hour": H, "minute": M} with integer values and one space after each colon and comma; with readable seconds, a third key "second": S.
{"hour": 9, "minute": 51}
